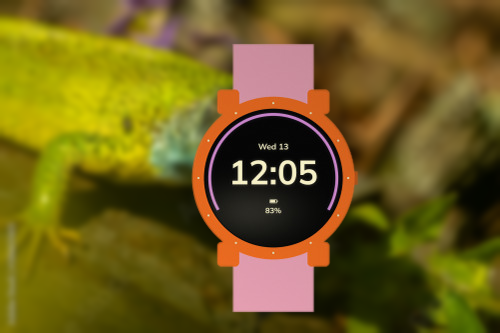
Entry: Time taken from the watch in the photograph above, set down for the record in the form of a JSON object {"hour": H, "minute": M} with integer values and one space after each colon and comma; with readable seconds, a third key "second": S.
{"hour": 12, "minute": 5}
